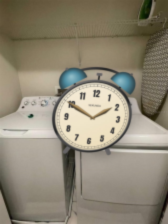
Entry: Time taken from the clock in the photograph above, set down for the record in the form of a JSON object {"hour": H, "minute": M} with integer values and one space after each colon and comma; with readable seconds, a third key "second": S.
{"hour": 1, "minute": 50}
